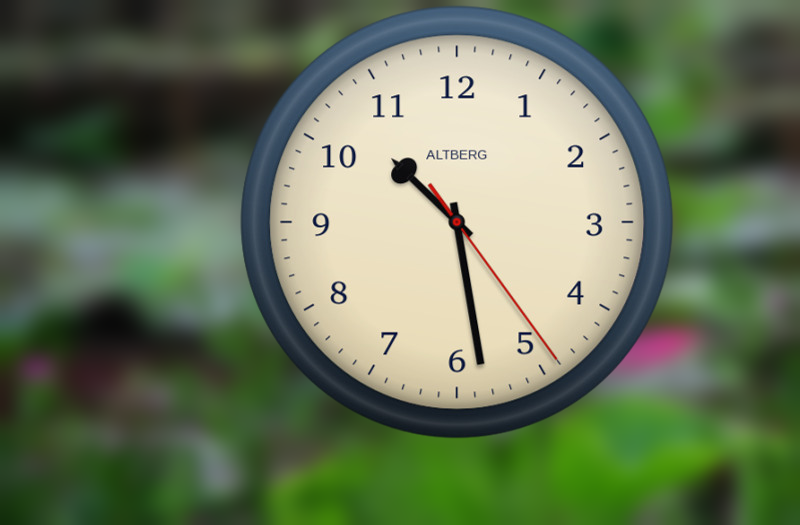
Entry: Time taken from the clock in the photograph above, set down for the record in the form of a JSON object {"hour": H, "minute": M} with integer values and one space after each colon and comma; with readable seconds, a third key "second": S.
{"hour": 10, "minute": 28, "second": 24}
